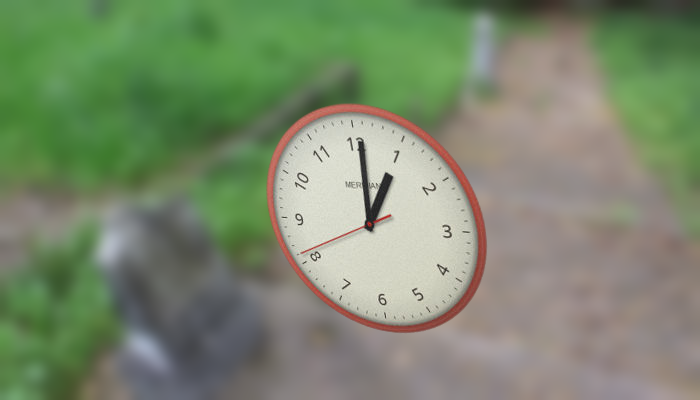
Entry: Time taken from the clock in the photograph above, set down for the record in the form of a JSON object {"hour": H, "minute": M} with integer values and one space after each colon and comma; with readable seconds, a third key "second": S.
{"hour": 1, "minute": 0, "second": 41}
